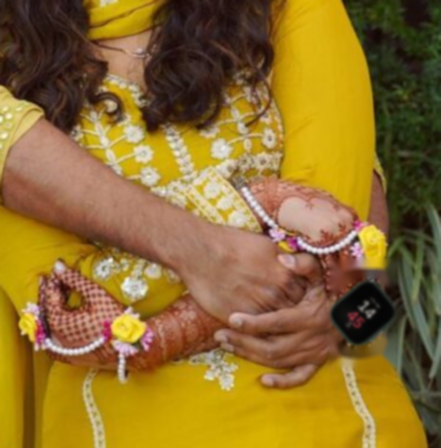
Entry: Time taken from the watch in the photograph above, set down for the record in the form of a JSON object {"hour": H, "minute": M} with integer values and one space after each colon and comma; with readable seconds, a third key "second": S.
{"hour": 14, "minute": 45}
